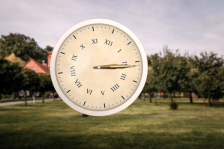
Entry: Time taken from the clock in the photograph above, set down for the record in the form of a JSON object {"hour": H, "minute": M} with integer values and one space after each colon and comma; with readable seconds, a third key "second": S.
{"hour": 2, "minute": 11}
